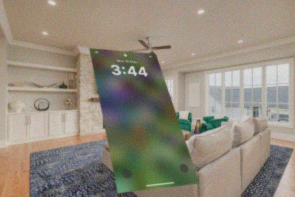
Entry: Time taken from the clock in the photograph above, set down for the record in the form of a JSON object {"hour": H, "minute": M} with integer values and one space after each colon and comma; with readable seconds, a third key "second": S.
{"hour": 3, "minute": 44}
